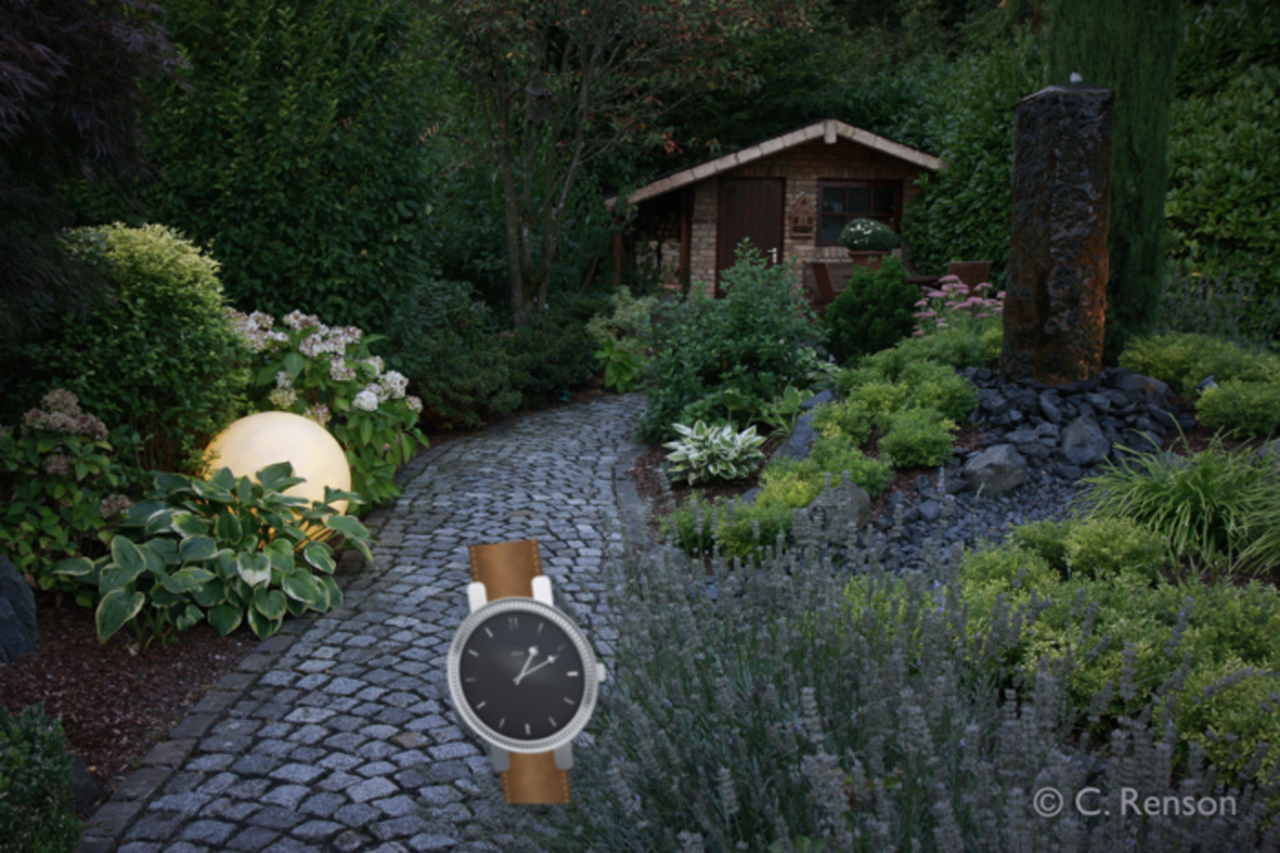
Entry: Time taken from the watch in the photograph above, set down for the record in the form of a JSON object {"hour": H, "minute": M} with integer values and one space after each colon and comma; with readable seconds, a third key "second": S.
{"hour": 1, "minute": 11}
